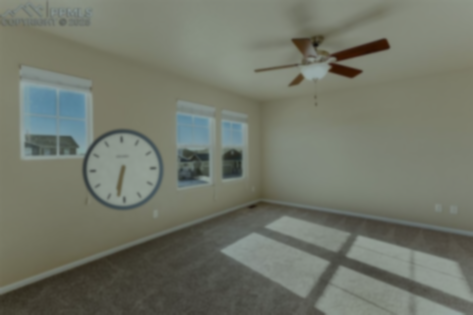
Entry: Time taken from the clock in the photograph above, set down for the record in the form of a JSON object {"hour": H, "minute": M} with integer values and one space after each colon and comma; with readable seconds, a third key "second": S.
{"hour": 6, "minute": 32}
